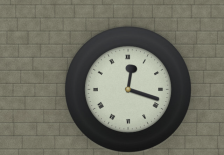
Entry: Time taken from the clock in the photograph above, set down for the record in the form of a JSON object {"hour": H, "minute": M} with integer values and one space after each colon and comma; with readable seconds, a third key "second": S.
{"hour": 12, "minute": 18}
